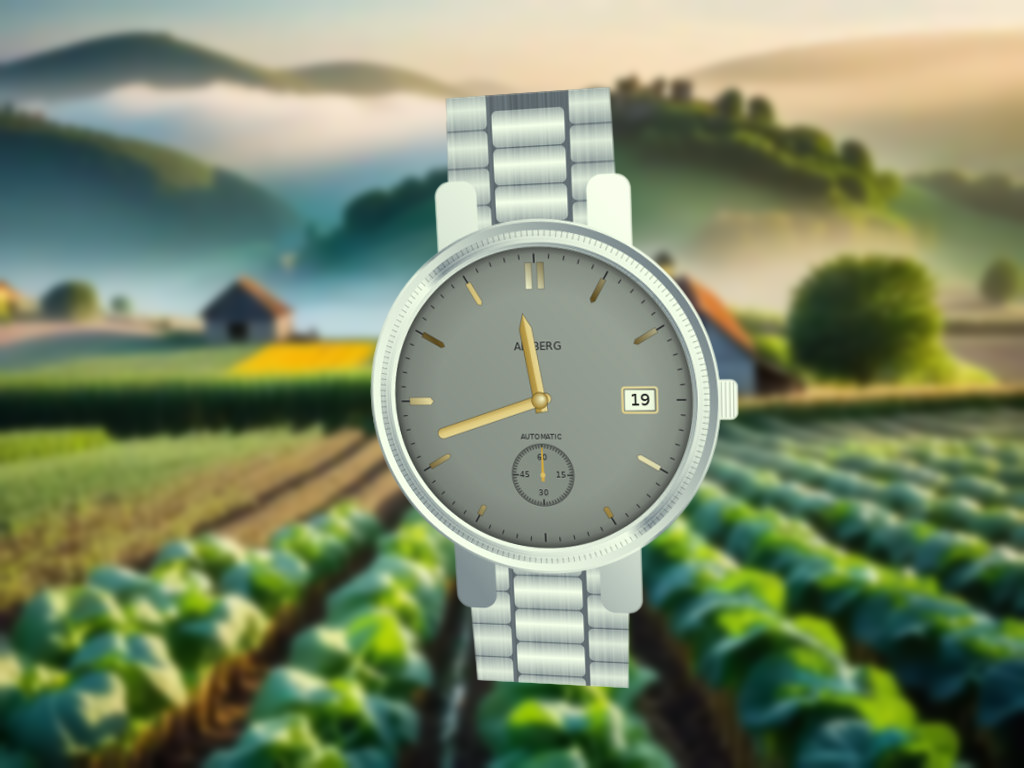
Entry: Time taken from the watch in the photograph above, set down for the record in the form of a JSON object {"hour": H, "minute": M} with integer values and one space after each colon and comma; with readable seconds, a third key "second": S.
{"hour": 11, "minute": 42}
